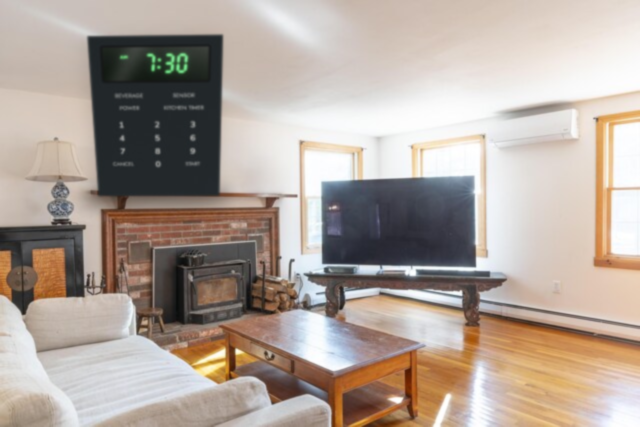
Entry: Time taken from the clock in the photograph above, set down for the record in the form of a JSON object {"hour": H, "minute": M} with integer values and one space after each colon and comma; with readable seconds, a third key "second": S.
{"hour": 7, "minute": 30}
